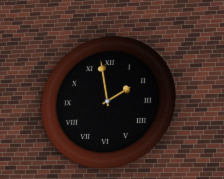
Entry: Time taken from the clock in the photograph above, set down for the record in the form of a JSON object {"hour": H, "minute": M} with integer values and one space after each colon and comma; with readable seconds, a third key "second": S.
{"hour": 1, "minute": 58}
